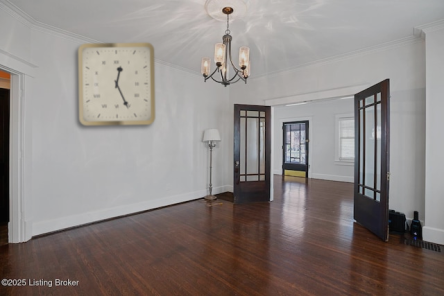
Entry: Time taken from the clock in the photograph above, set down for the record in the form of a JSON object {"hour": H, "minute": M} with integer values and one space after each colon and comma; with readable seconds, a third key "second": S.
{"hour": 12, "minute": 26}
